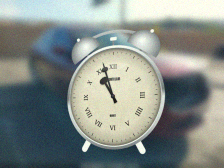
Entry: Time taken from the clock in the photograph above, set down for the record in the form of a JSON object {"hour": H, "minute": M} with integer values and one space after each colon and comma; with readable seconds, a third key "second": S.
{"hour": 10, "minute": 57}
